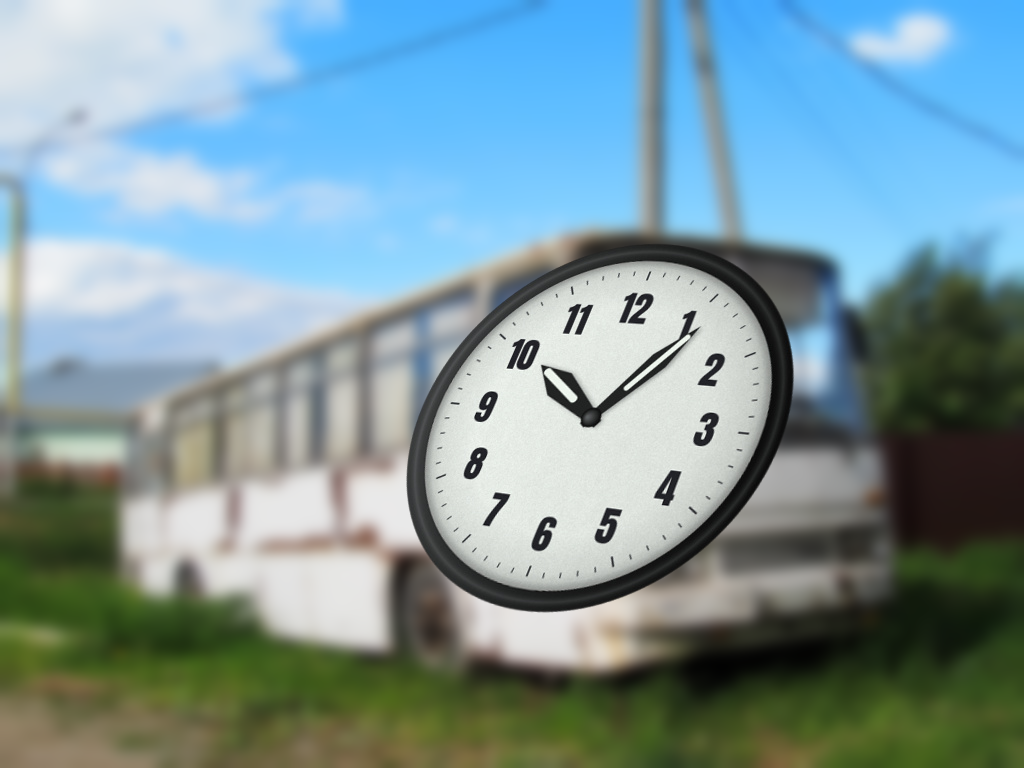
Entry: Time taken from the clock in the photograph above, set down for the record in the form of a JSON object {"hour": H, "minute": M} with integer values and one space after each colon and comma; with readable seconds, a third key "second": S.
{"hour": 10, "minute": 6}
